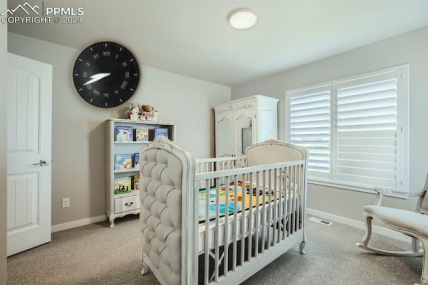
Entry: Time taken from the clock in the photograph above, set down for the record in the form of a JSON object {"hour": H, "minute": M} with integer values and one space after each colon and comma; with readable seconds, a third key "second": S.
{"hour": 8, "minute": 41}
